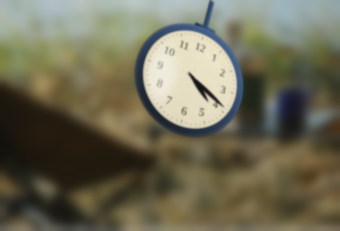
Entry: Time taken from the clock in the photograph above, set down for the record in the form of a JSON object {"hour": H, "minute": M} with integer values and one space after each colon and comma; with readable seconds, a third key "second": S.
{"hour": 4, "minute": 19}
